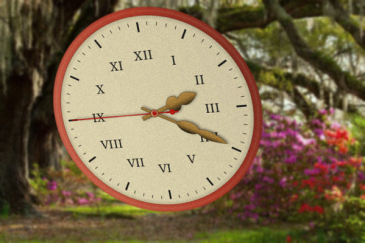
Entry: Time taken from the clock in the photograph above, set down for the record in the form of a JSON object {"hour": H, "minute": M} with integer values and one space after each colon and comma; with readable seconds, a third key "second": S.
{"hour": 2, "minute": 19, "second": 45}
